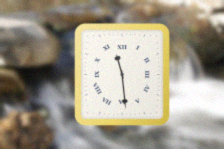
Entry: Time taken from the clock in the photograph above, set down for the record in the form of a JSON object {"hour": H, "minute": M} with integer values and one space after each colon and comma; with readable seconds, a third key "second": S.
{"hour": 11, "minute": 29}
